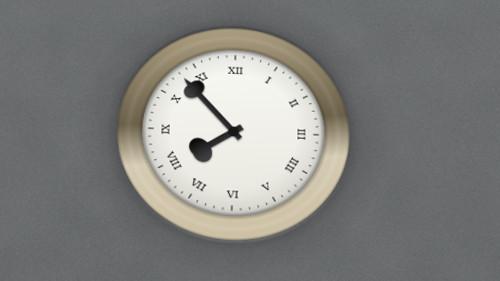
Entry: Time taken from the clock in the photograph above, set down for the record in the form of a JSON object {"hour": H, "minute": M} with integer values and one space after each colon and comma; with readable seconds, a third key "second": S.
{"hour": 7, "minute": 53}
